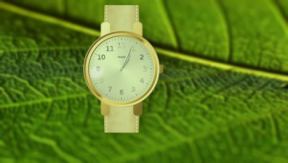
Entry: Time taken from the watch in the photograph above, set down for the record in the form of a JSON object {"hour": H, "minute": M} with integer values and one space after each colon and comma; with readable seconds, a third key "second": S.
{"hour": 1, "minute": 4}
